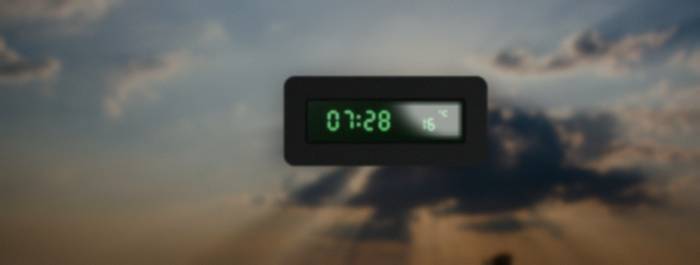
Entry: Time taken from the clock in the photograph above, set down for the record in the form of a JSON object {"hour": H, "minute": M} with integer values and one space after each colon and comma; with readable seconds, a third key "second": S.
{"hour": 7, "minute": 28}
